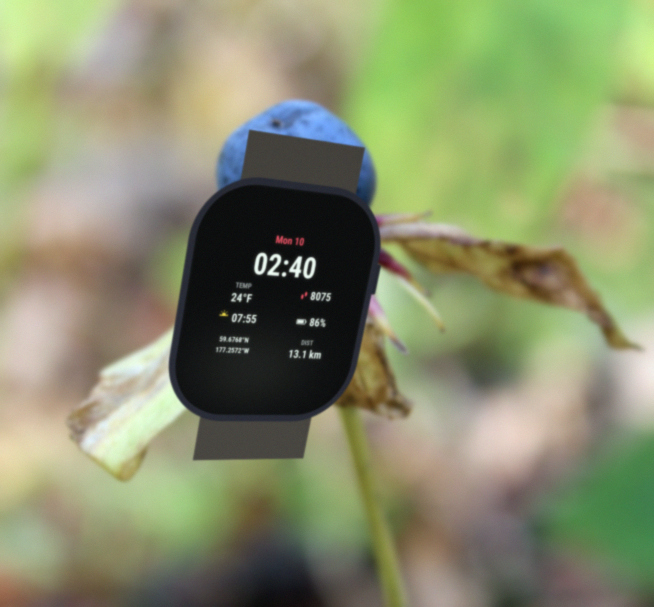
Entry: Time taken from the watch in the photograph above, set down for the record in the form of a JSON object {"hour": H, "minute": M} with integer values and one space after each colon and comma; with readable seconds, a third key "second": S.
{"hour": 2, "minute": 40}
